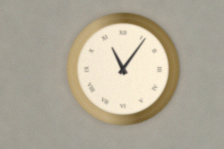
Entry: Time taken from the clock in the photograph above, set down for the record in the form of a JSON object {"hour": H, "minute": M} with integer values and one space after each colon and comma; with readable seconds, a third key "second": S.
{"hour": 11, "minute": 6}
